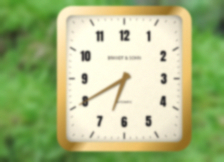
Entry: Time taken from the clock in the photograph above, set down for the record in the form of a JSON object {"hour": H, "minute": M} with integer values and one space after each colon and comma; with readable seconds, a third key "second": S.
{"hour": 6, "minute": 40}
